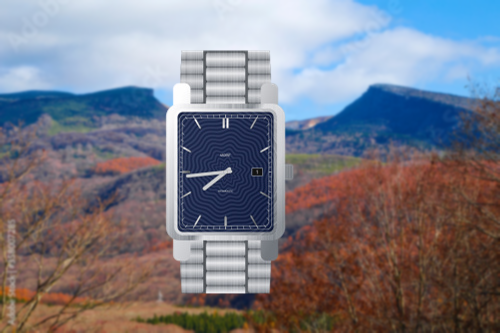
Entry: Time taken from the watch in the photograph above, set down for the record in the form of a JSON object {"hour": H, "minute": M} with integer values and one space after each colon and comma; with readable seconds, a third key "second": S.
{"hour": 7, "minute": 44}
